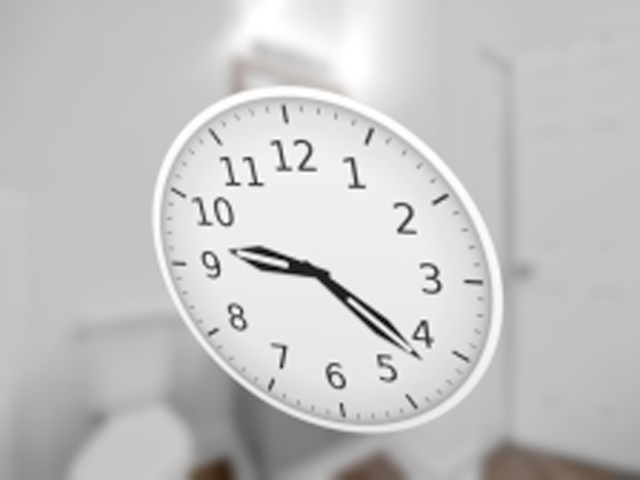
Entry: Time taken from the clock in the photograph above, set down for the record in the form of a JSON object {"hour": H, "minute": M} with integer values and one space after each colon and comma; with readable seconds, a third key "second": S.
{"hour": 9, "minute": 22}
